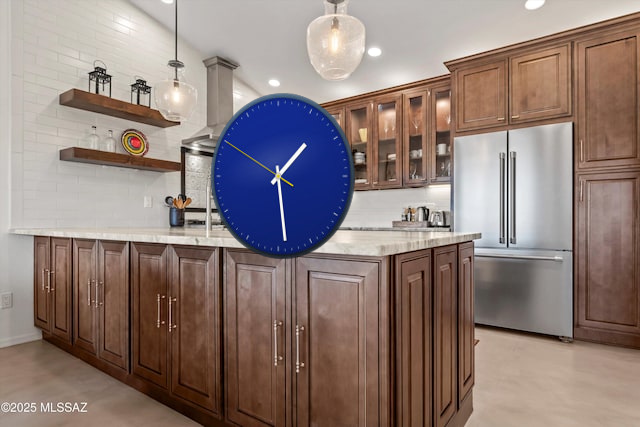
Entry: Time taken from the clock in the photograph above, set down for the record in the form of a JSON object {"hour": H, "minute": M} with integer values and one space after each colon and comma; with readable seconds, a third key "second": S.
{"hour": 1, "minute": 28, "second": 50}
